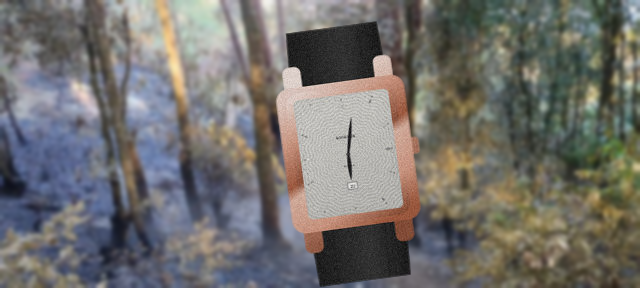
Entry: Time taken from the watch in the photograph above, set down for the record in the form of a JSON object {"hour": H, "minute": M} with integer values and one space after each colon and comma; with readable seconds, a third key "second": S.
{"hour": 6, "minute": 2}
